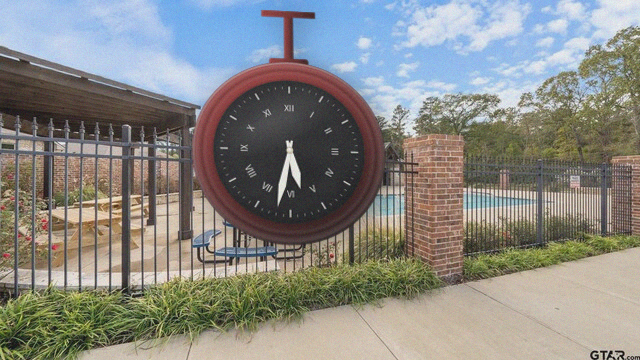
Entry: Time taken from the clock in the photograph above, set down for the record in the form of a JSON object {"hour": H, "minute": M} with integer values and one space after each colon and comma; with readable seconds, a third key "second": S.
{"hour": 5, "minute": 32}
